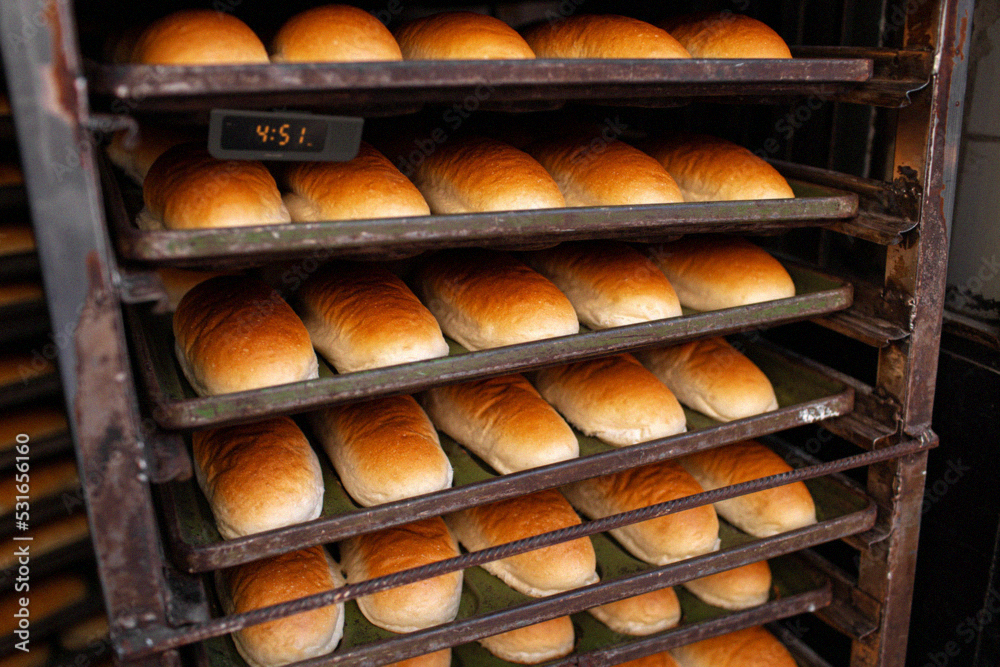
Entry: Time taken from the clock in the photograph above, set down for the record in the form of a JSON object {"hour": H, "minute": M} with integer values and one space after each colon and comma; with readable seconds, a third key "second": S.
{"hour": 4, "minute": 51}
